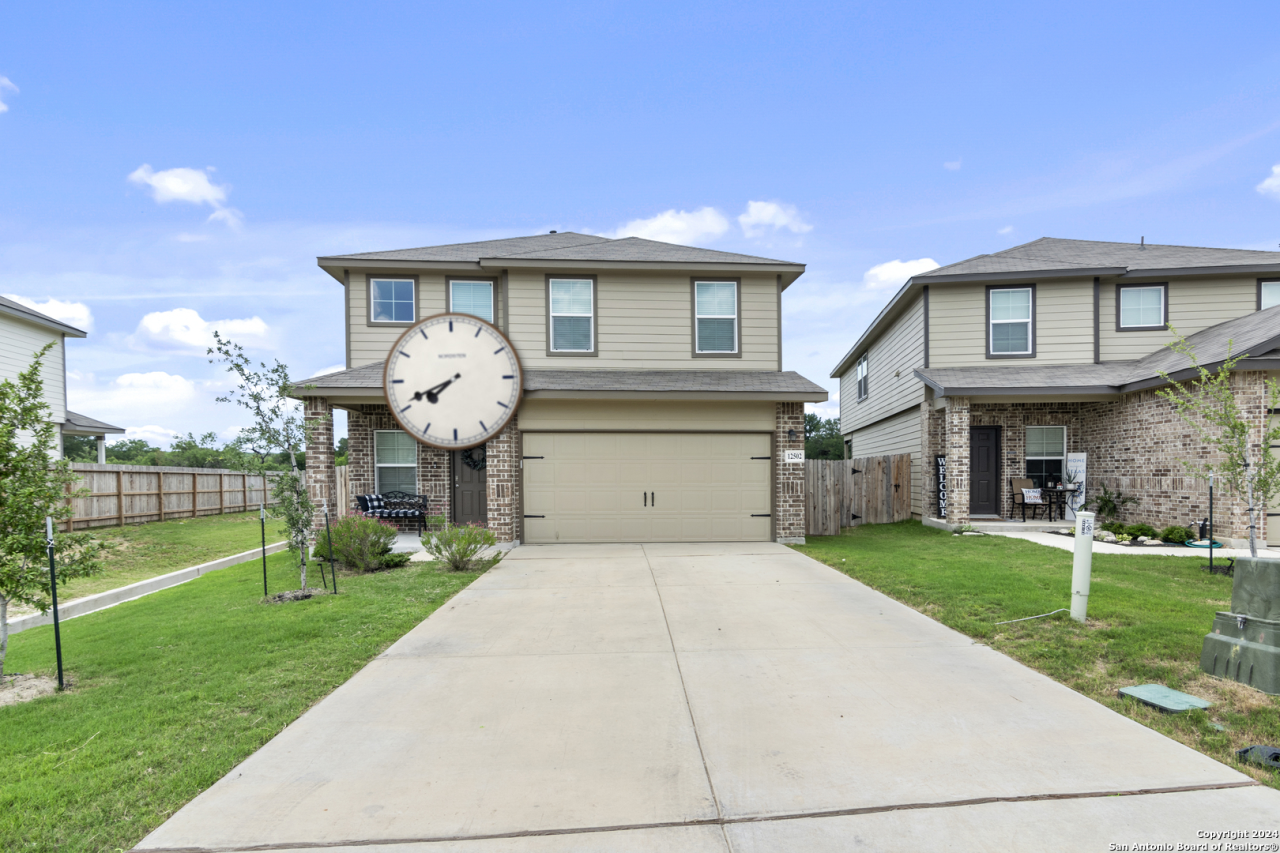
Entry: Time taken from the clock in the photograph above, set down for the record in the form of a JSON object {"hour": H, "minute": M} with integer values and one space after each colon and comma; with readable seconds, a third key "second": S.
{"hour": 7, "minute": 41}
